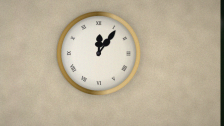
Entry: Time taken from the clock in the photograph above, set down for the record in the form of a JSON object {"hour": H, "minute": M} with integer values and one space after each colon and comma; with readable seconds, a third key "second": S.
{"hour": 12, "minute": 6}
